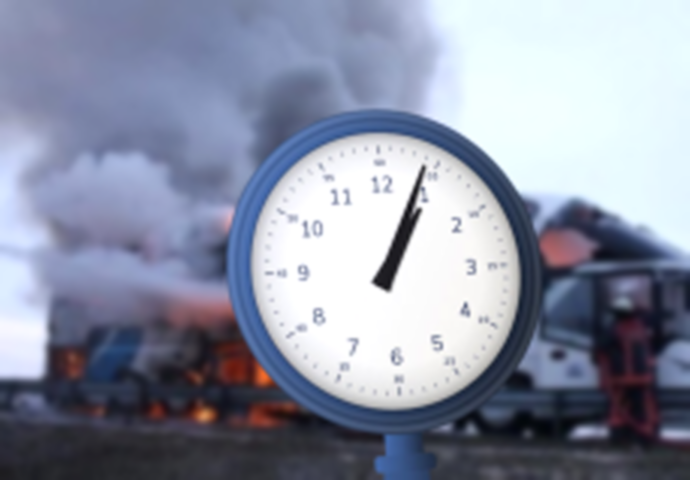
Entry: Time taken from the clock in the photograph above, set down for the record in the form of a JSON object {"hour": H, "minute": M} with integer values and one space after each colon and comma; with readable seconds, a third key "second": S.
{"hour": 1, "minute": 4}
